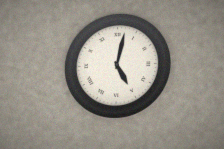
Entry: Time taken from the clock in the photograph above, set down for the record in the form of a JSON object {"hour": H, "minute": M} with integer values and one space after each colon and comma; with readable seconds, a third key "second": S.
{"hour": 5, "minute": 2}
